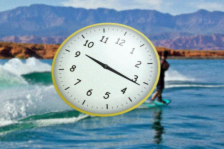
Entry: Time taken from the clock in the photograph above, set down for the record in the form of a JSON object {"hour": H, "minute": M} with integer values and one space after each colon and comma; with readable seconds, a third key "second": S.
{"hour": 9, "minute": 16}
